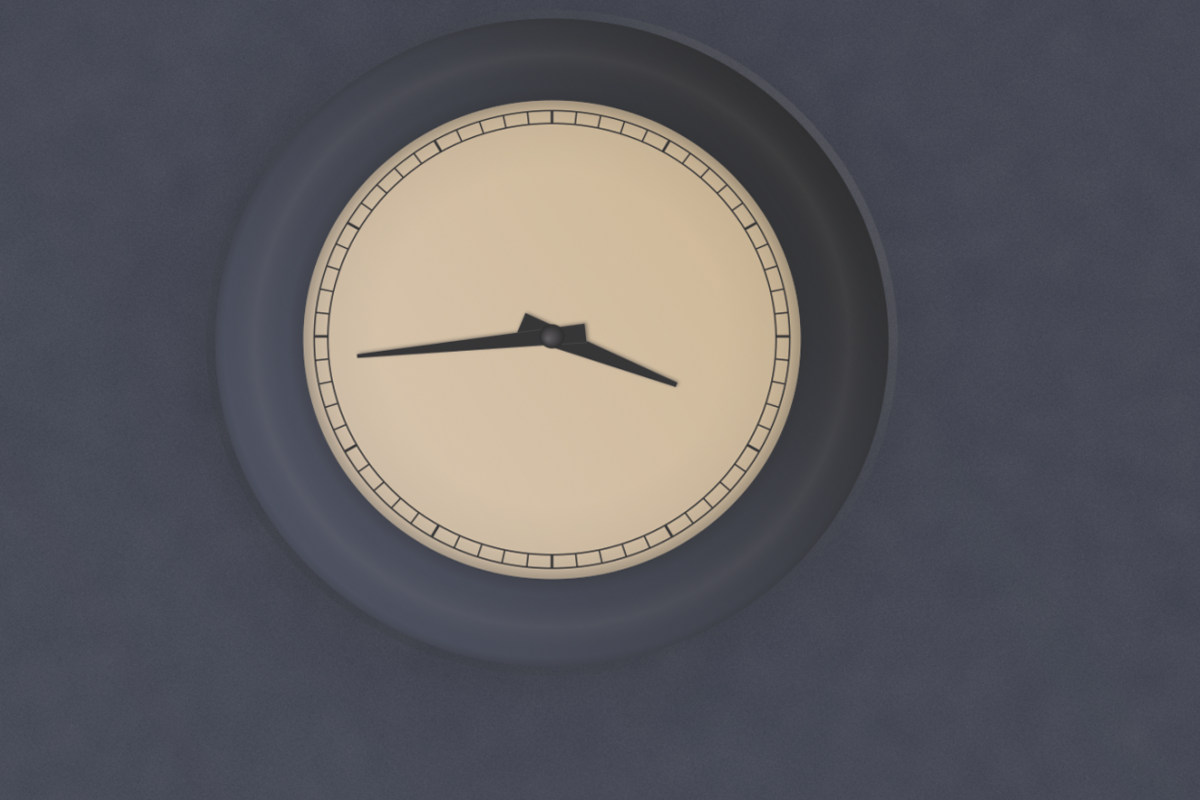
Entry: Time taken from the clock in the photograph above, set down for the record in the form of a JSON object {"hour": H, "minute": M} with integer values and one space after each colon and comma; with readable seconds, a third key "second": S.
{"hour": 3, "minute": 44}
